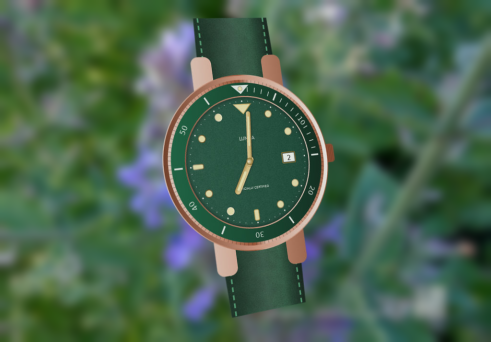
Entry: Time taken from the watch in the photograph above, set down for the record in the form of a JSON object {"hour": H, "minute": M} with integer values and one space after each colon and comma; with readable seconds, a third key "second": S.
{"hour": 7, "minute": 1}
